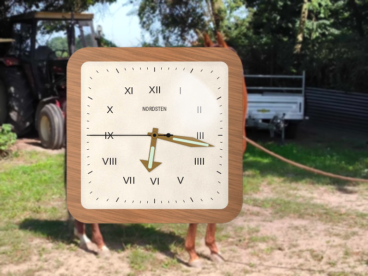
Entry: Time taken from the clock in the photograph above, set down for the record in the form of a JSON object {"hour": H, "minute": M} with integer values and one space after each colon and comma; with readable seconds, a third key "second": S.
{"hour": 6, "minute": 16, "second": 45}
